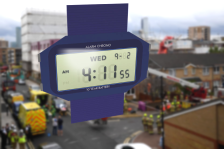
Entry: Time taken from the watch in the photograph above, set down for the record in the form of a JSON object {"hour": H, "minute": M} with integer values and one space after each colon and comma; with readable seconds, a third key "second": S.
{"hour": 4, "minute": 11, "second": 55}
